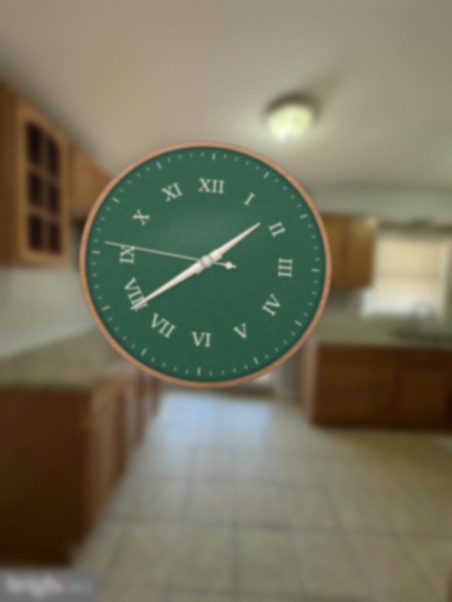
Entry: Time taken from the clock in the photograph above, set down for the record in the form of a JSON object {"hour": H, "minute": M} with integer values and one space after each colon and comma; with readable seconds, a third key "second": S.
{"hour": 1, "minute": 38, "second": 46}
